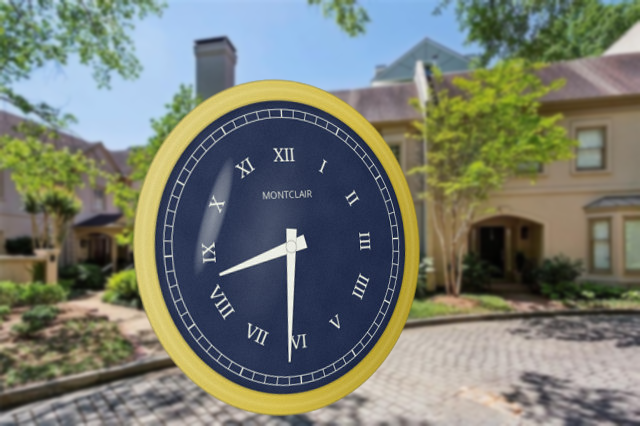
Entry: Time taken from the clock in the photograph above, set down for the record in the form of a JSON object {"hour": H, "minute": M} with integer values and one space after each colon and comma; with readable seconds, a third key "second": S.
{"hour": 8, "minute": 31}
